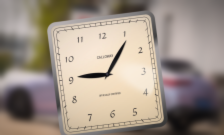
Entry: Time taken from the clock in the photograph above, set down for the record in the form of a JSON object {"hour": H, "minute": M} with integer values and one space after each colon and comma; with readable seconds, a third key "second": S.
{"hour": 9, "minute": 6}
